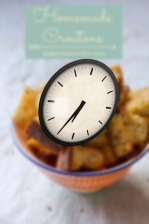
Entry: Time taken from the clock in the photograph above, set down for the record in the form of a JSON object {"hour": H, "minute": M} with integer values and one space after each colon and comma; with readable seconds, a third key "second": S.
{"hour": 6, "minute": 35}
